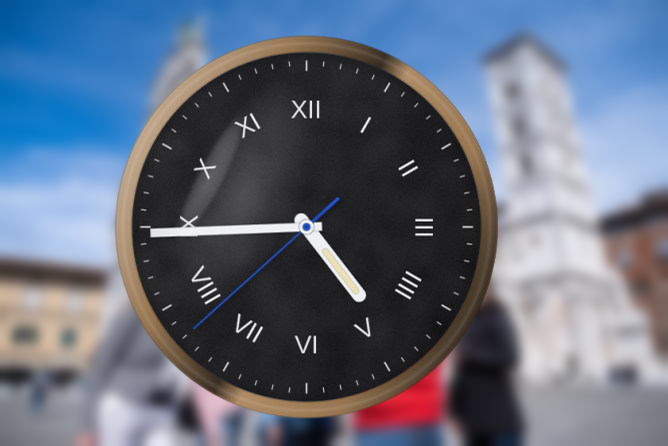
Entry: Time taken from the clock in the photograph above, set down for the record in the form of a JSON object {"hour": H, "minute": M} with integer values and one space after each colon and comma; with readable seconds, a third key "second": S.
{"hour": 4, "minute": 44, "second": 38}
